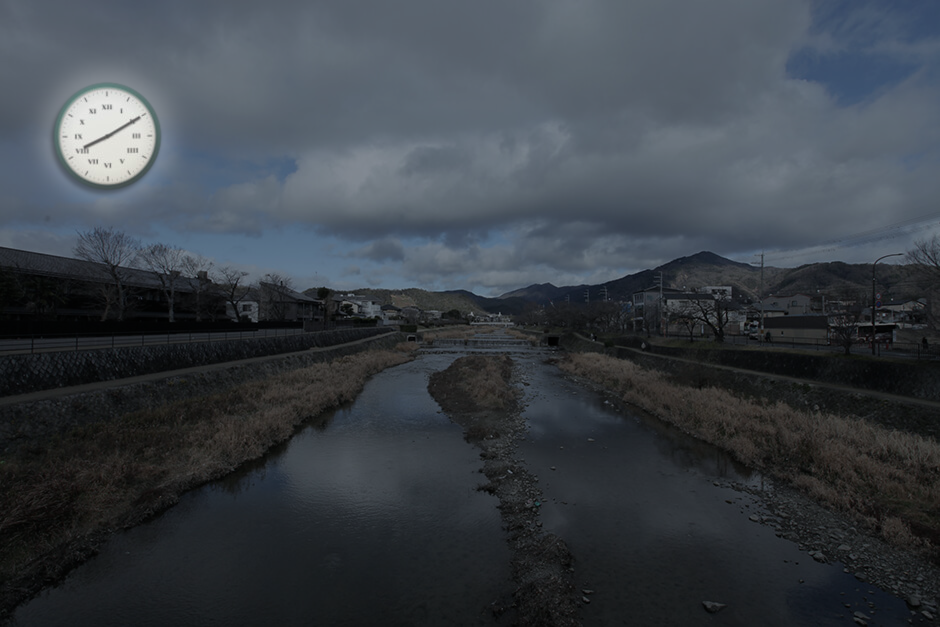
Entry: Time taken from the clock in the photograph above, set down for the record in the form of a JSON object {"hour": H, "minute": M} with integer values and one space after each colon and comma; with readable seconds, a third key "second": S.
{"hour": 8, "minute": 10}
